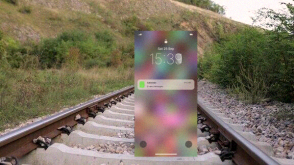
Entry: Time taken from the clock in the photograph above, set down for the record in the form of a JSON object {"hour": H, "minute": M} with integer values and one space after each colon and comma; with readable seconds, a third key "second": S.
{"hour": 15, "minute": 39}
